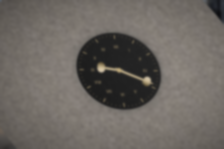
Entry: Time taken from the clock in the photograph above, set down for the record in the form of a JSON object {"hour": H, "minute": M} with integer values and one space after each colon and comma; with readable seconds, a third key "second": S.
{"hour": 9, "minute": 19}
